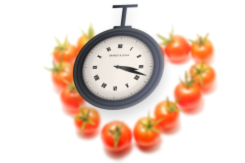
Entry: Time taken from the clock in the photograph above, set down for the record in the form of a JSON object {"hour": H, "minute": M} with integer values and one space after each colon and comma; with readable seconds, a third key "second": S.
{"hour": 3, "minute": 18}
